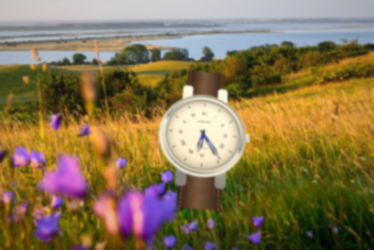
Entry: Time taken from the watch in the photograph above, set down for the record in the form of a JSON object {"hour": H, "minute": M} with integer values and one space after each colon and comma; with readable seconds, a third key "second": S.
{"hour": 6, "minute": 24}
